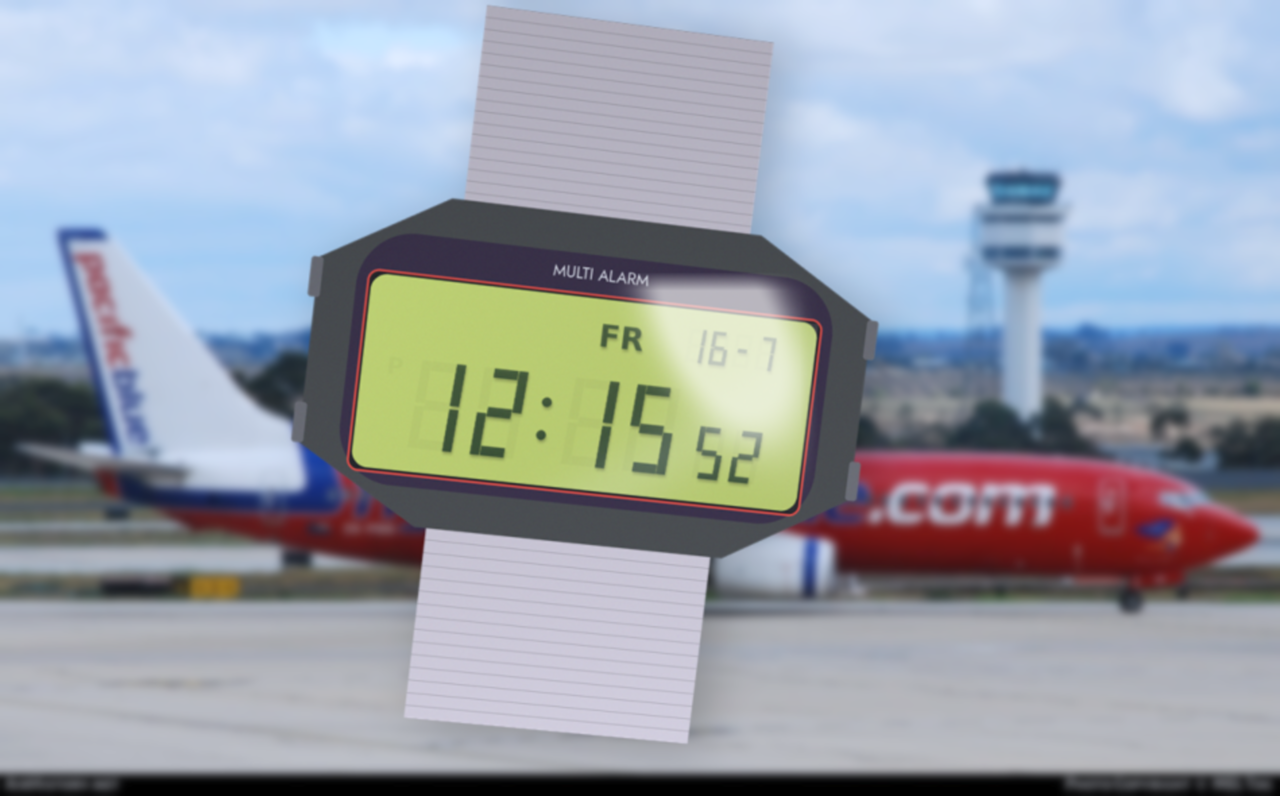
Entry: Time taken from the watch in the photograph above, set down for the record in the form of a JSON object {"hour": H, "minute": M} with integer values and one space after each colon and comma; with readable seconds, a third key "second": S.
{"hour": 12, "minute": 15, "second": 52}
